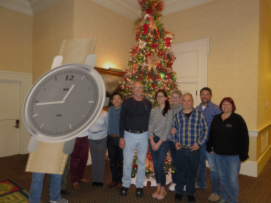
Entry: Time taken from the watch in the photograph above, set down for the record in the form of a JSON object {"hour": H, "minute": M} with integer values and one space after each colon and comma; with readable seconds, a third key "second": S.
{"hour": 12, "minute": 44}
